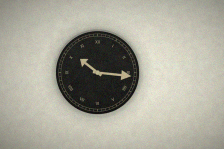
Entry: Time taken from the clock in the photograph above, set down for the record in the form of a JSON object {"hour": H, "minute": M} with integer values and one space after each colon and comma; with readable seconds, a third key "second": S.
{"hour": 10, "minute": 16}
